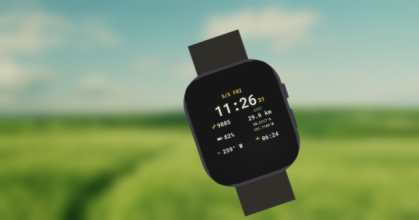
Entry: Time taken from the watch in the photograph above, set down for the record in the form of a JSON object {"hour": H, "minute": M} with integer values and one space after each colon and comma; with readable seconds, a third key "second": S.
{"hour": 11, "minute": 26}
